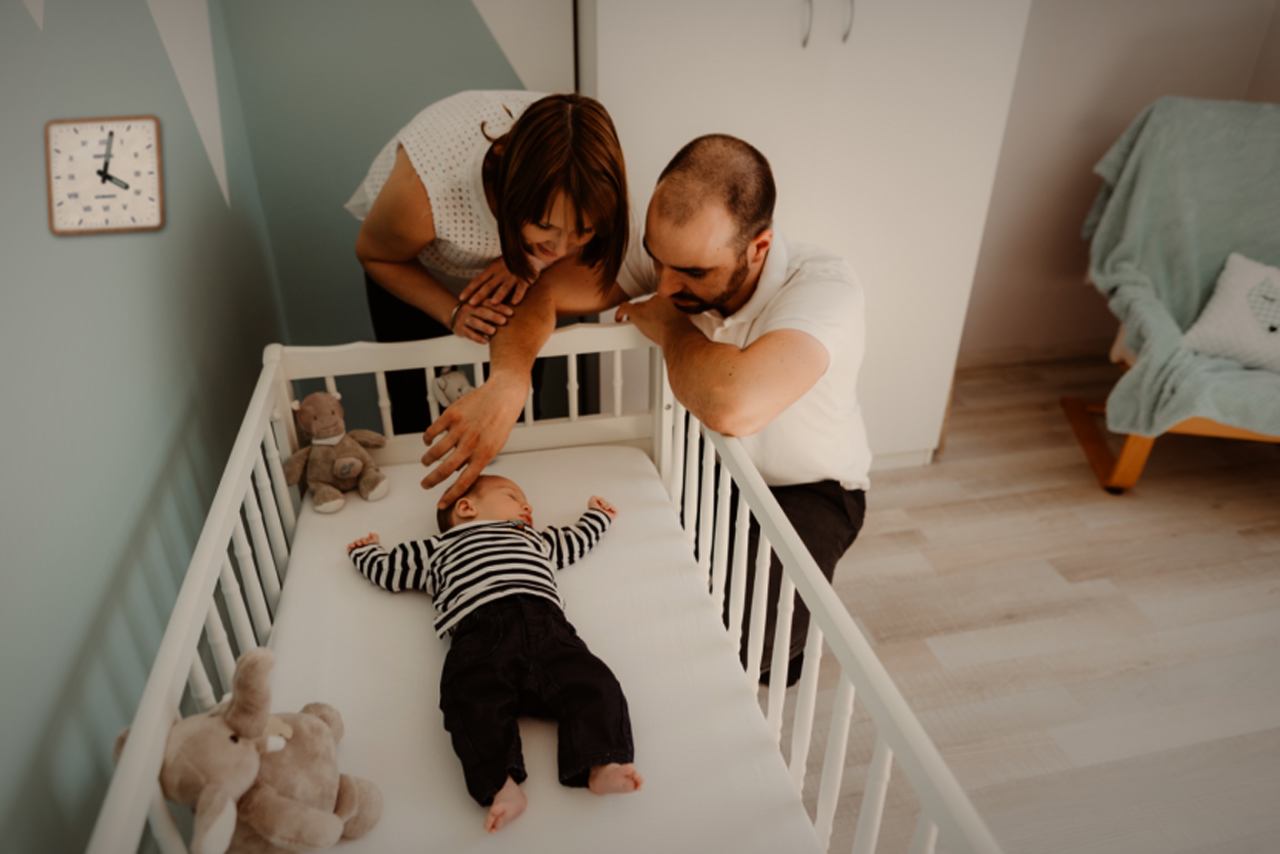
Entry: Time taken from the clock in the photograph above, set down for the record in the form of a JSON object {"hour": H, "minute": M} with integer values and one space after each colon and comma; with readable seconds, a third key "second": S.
{"hour": 4, "minute": 2}
